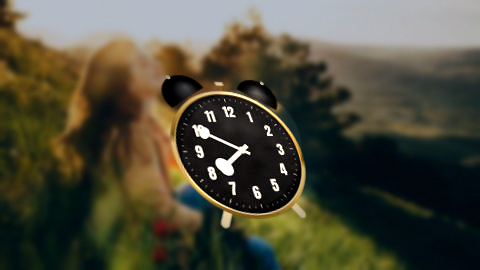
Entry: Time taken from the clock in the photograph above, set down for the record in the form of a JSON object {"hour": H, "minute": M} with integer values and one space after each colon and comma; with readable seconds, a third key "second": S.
{"hour": 7, "minute": 50}
